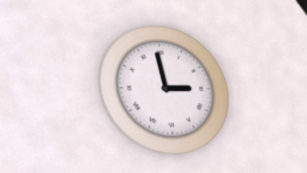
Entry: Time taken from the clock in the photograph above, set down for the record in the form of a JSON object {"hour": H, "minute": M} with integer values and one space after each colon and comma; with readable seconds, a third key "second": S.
{"hour": 2, "minute": 59}
